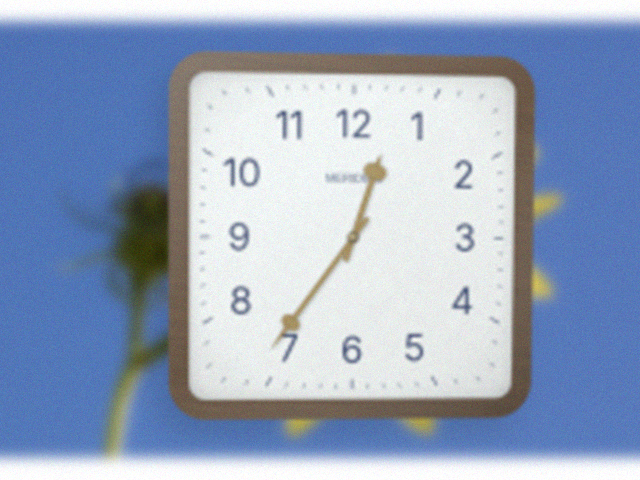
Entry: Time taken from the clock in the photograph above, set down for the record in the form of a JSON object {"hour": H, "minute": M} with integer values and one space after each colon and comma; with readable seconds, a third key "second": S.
{"hour": 12, "minute": 36}
